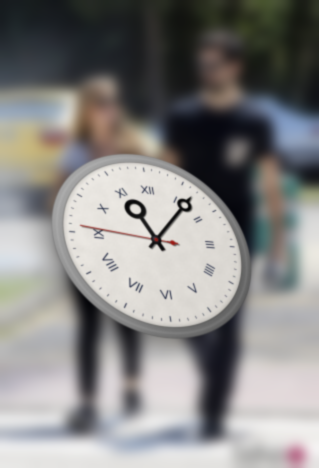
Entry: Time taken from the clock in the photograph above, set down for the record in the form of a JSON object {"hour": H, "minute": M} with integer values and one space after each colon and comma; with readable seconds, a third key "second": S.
{"hour": 11, "minute": 6, "second": 46}
